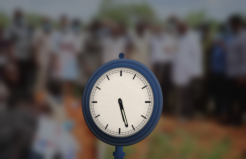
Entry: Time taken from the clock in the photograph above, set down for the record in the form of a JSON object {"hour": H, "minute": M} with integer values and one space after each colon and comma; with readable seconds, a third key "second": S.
{"hour": 5, "minute": 27}
